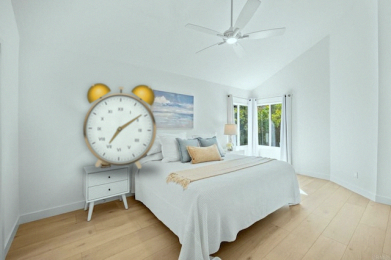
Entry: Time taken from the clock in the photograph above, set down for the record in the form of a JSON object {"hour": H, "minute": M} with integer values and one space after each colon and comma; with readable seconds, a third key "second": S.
{"hour": 7, "minute": 9}
